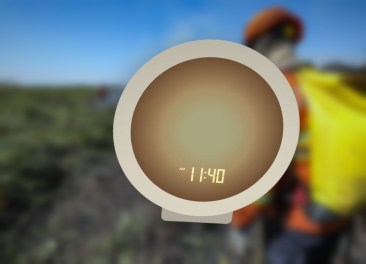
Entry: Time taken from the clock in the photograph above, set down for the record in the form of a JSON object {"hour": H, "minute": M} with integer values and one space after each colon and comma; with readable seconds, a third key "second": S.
{"hour": 11, "minute": 40}
